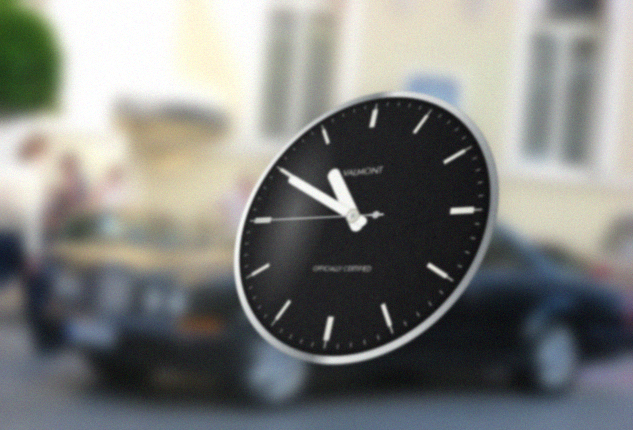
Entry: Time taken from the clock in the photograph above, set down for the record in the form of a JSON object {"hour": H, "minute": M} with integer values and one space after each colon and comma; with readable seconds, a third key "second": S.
{"hour": 10, "minute": 49, "second": 45}
